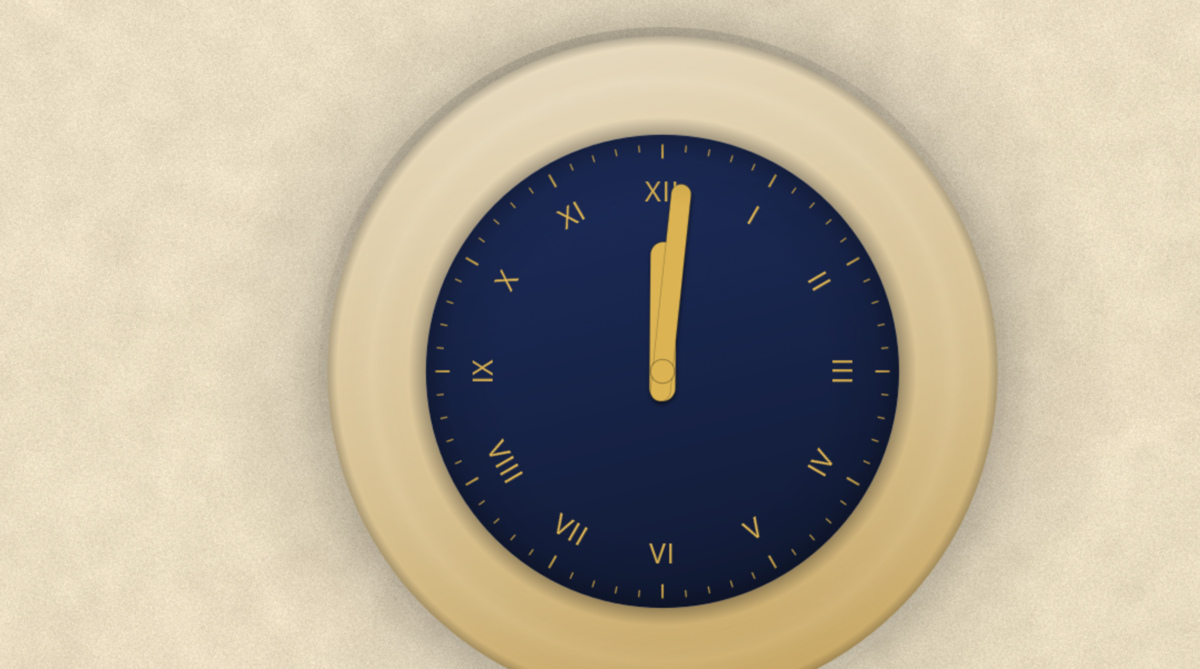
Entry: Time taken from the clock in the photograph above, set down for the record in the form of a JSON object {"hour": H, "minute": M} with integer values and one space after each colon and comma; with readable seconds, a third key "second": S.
{"hour": 12, "minute": 1}
